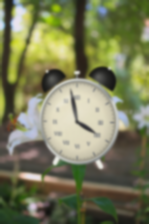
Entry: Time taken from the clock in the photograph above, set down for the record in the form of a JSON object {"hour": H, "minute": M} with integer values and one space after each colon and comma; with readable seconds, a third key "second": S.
{"hour": 3, "minute": 58}
